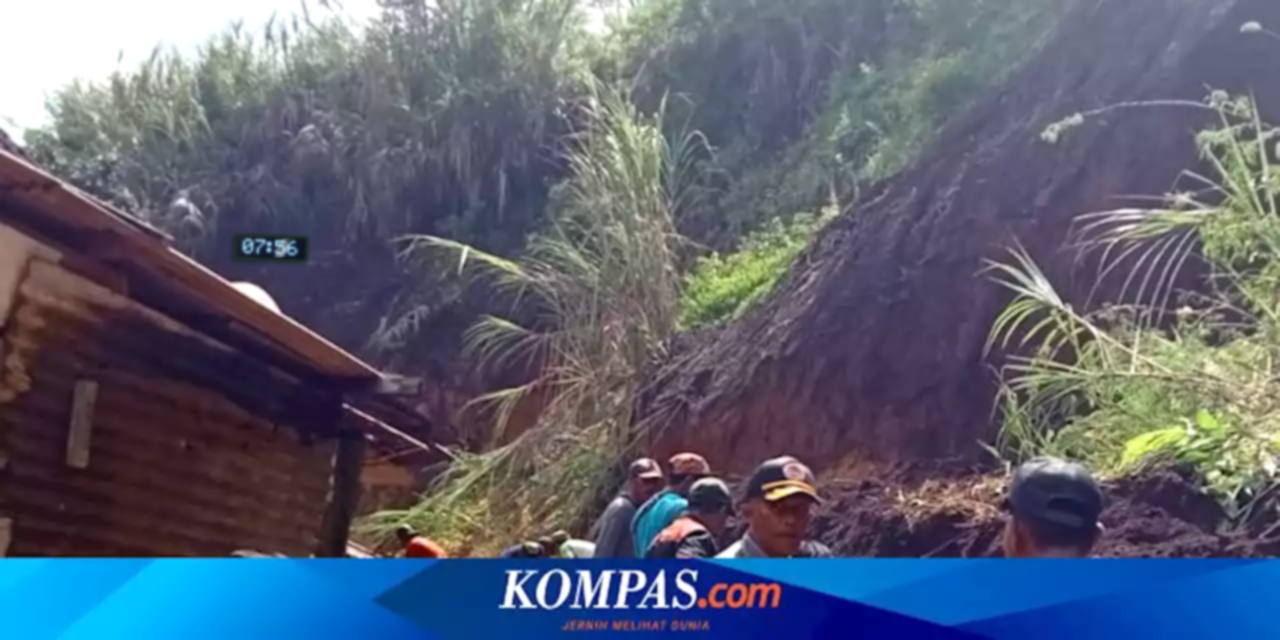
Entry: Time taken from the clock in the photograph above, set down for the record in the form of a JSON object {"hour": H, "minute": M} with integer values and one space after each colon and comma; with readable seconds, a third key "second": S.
{"hour": 7, "minute": 56}
